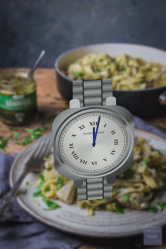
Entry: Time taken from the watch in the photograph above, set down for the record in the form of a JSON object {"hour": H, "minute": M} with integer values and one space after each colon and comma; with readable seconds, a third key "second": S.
{"hour": 12, "minute": 2}
